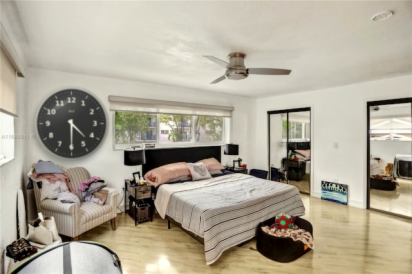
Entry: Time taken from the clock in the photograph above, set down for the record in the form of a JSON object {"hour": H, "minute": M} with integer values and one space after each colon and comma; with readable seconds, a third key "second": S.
{"hour": 4, "minute": 30}
